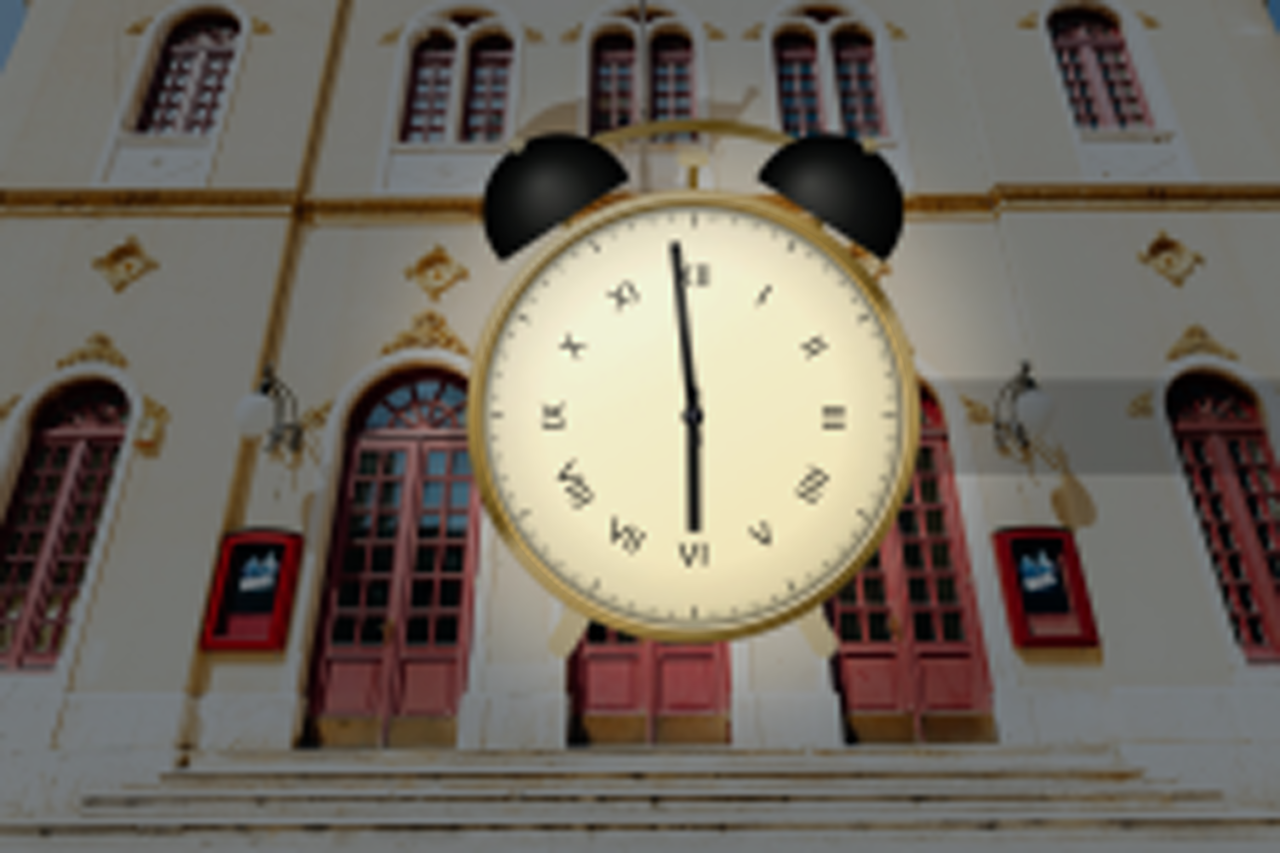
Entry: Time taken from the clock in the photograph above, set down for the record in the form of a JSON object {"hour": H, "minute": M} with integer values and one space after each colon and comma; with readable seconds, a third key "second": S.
{"hour": 5, "minute": 59}
